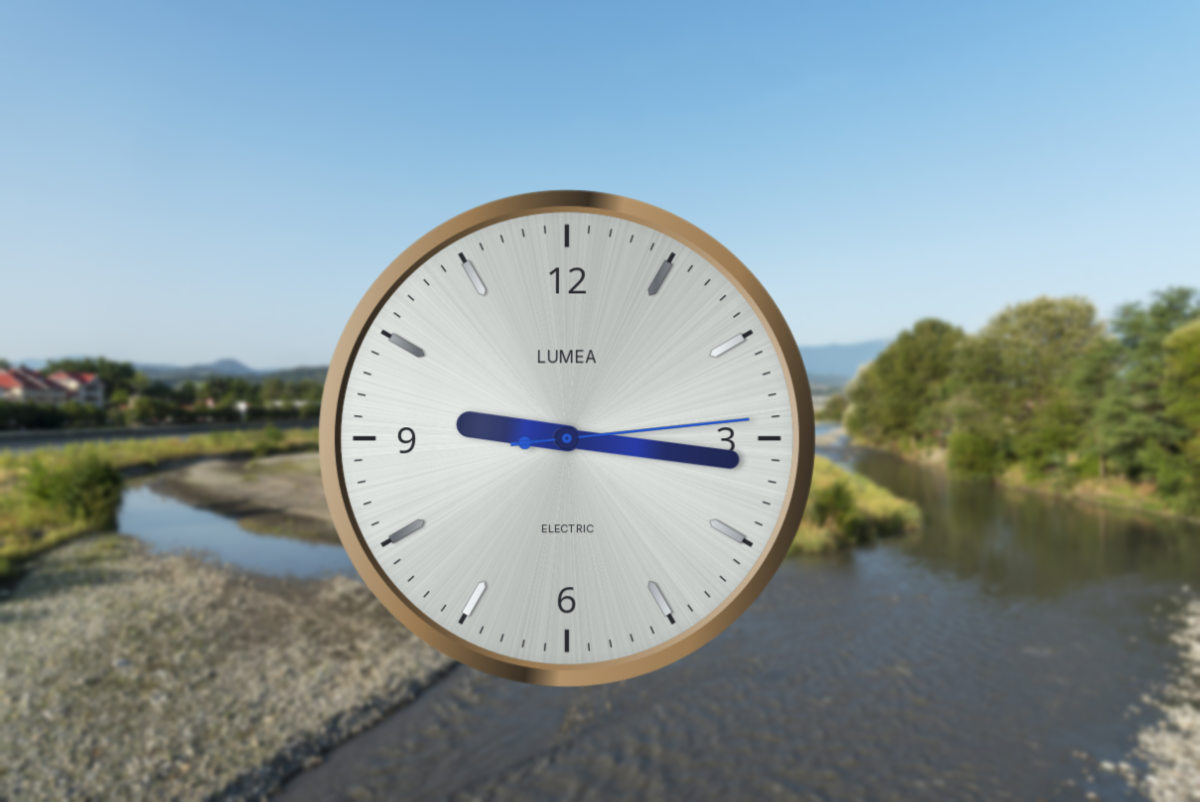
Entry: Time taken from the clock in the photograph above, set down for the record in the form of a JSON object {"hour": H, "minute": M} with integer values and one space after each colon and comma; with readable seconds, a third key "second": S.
{"hour": 9, "minute": 16, "second": 14}
